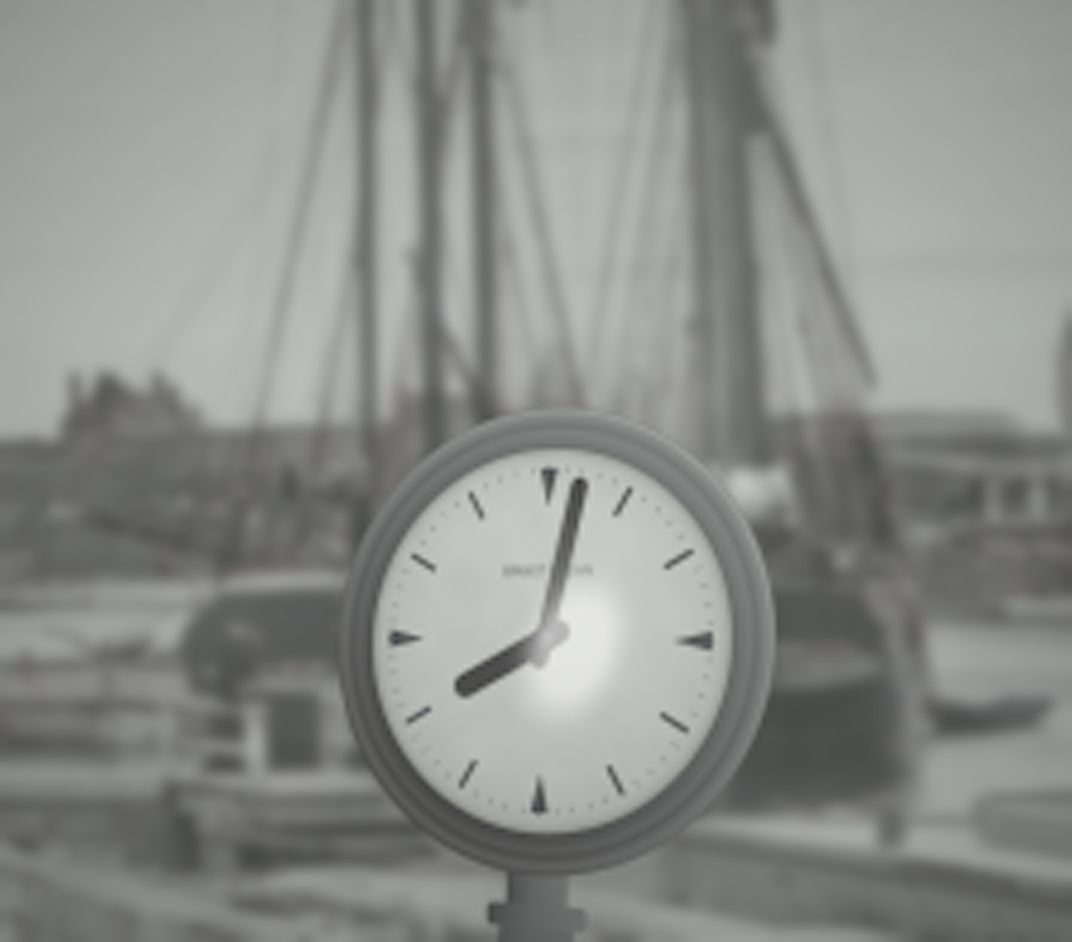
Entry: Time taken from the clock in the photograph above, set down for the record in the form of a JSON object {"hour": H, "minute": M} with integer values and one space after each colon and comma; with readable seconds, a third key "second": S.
{"hour": 8, "minute": 2}
